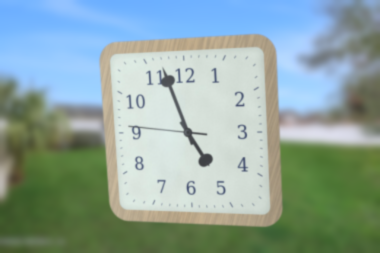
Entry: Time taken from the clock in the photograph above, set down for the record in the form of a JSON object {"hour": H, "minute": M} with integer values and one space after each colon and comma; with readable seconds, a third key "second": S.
{"hour": 4, "minute": 56, "second": 46}
